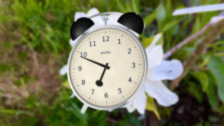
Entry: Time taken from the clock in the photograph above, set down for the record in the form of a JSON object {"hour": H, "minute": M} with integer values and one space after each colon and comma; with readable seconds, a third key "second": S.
{"hour": 6, "minute": 49}
